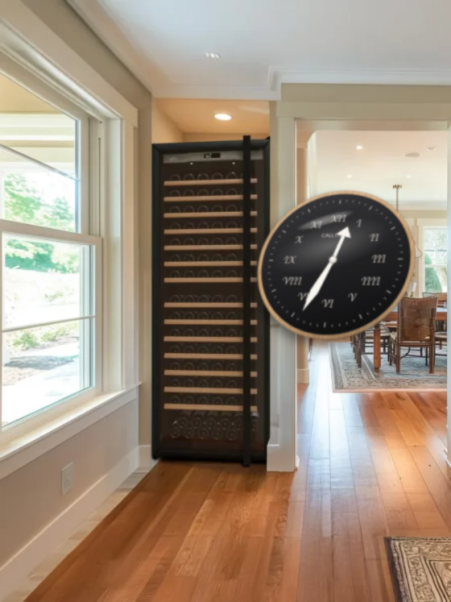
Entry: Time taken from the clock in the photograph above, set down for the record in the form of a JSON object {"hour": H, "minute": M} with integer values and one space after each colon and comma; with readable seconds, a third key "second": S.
{"hour": 12, "minute": 34}
